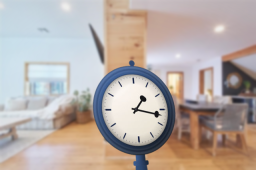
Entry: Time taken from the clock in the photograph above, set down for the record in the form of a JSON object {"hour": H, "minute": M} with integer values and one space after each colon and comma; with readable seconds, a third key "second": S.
{"hour": 1, "minute": 17}
